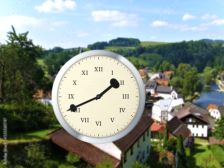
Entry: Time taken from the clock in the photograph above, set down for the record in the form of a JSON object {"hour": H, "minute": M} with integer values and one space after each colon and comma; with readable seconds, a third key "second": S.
{"hour": 1, "minute": 41}
